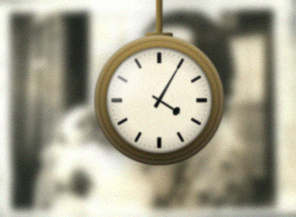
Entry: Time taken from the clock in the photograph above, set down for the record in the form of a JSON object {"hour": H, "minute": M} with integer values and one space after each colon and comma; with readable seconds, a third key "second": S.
{"hour": 4, "minute": 5}
